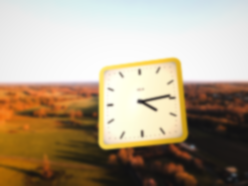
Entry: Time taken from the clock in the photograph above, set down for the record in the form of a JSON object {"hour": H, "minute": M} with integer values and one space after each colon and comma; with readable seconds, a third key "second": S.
{"hour": 4, "minute": 14}
